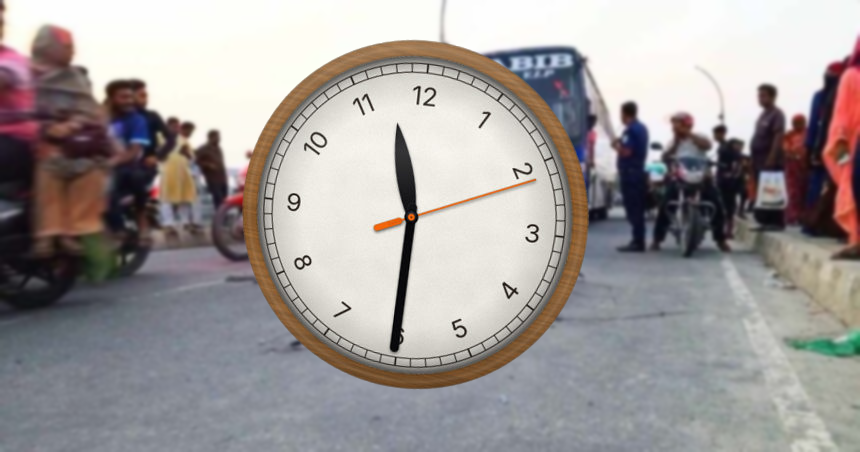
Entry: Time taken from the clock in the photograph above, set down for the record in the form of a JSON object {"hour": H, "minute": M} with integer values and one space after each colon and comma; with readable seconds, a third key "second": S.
{"hour": 11, "minute": 30, "second": 11}
